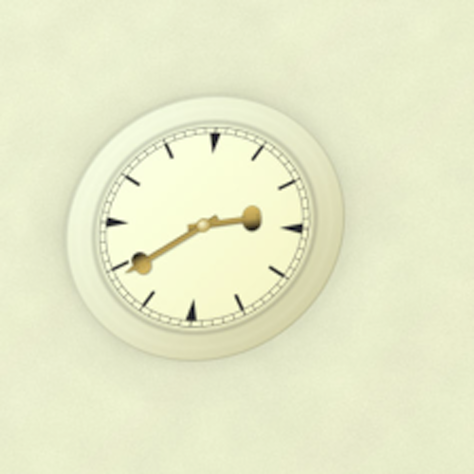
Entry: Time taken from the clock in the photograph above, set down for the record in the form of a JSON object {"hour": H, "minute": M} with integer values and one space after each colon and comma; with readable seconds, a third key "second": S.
{"hour": 2, "minute": 39}
